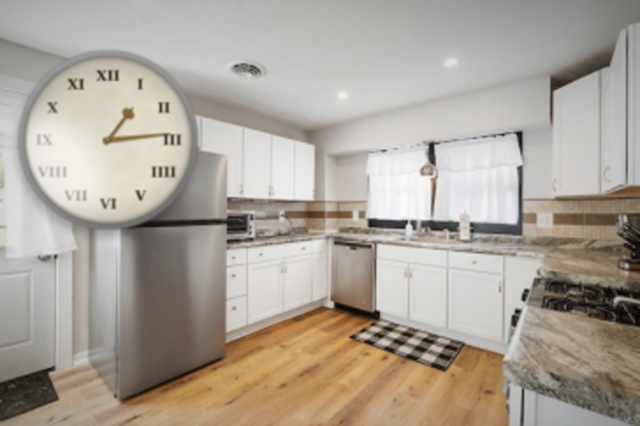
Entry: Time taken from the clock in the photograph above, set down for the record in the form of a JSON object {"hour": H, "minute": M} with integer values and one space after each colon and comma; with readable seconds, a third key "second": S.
{"hour": 1, "minute": 14}
